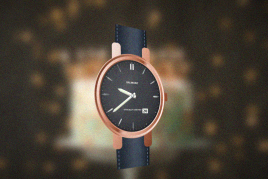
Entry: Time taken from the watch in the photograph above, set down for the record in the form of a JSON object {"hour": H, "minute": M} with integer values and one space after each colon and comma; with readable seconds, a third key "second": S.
{"hour": 9, "minute": 39}
